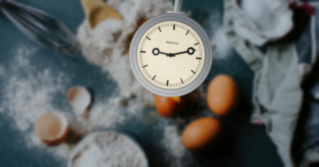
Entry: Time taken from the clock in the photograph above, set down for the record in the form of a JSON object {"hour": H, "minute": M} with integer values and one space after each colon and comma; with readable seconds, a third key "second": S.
{"hour": 9, "minute": 12}
